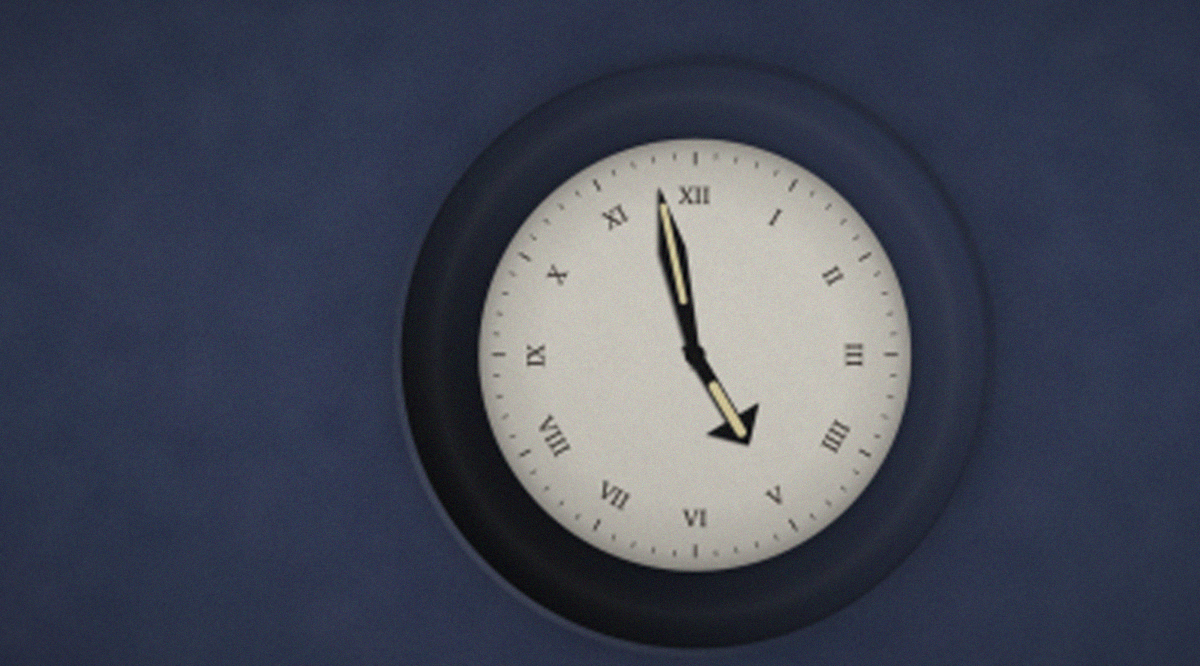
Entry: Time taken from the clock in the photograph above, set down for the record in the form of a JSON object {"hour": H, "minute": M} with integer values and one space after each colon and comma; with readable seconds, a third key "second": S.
{"hour": 4, "minute": 58}
